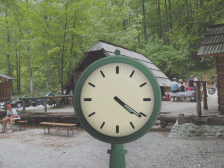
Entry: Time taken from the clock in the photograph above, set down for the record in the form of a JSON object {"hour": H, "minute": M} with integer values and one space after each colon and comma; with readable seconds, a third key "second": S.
{"hour": 4, "minute": 21}
